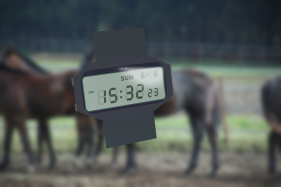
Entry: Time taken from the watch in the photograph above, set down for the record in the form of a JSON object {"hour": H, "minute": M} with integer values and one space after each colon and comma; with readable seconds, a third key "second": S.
{"hour": 15, "minute": 32, "second": 23}
